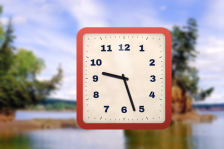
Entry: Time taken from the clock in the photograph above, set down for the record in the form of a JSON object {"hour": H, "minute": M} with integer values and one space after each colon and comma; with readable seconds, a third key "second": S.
{"hour": 9, "minute": 27}
